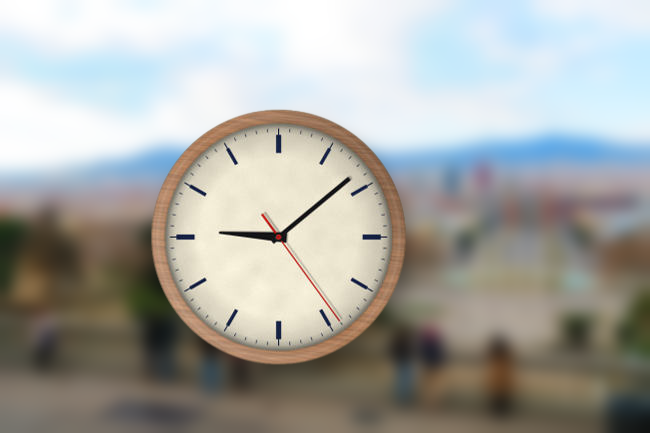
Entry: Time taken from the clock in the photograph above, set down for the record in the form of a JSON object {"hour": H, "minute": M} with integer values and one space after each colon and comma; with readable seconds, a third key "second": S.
{"hour": 9, "minute": 8, "second": 24}
